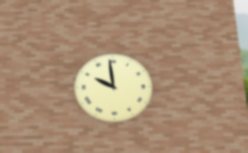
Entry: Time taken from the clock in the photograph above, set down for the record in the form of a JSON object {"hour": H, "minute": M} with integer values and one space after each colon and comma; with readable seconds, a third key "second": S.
{"hour": 9, "minute": 59}
